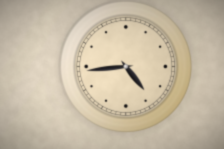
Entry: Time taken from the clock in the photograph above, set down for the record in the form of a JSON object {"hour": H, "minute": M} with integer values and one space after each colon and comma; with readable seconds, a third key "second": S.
{"hour": 4, "minute": 44}
